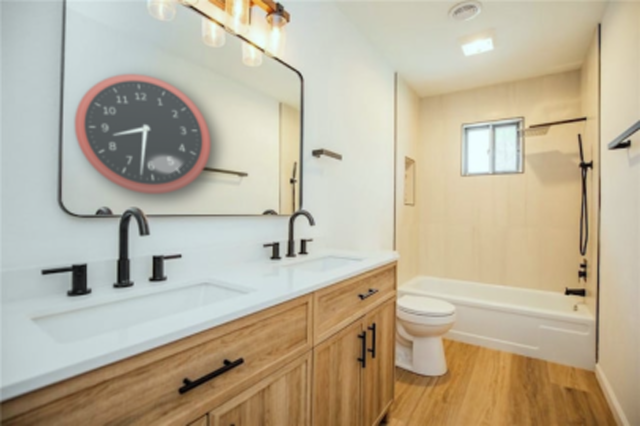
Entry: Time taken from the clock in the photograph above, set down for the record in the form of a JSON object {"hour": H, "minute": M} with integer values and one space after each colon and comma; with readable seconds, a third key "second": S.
{"hour": 8, "minute": 32}
